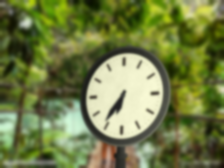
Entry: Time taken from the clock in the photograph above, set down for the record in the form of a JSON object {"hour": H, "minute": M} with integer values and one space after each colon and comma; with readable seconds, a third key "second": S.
{"hour": 6, "minute": 36}
